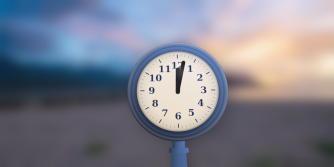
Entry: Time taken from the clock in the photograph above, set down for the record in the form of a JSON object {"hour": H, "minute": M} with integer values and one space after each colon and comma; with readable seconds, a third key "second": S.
{"hour": 12, "minute": 2}
